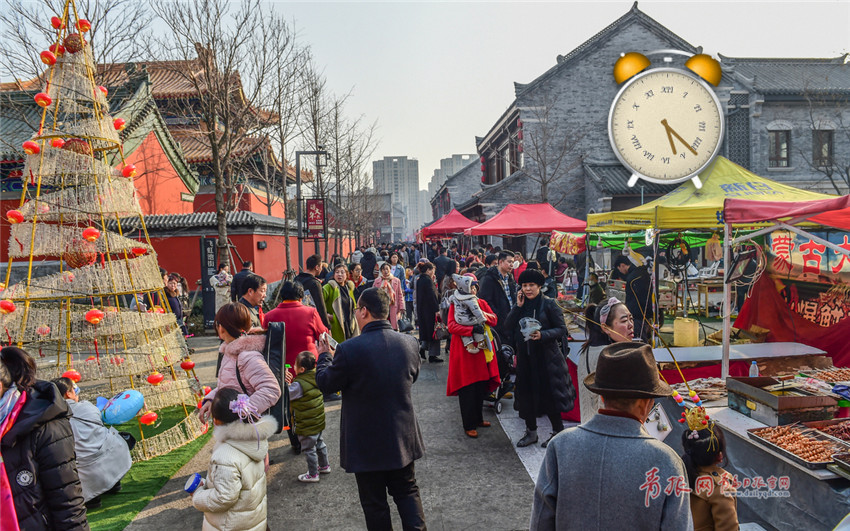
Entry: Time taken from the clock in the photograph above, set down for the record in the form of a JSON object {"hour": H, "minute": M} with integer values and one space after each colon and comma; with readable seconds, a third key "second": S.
{"hour": 5, "minute": 22}
